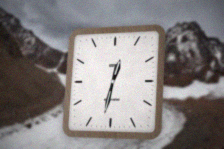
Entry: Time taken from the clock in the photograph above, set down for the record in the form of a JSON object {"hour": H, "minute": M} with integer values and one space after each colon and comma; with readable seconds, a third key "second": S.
{"hour": 12, "minute": 32}
